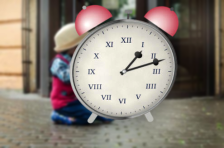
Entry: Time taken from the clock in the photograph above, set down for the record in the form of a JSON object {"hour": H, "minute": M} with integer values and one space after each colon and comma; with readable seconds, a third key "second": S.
{"hour": 1, "minute": 12}
